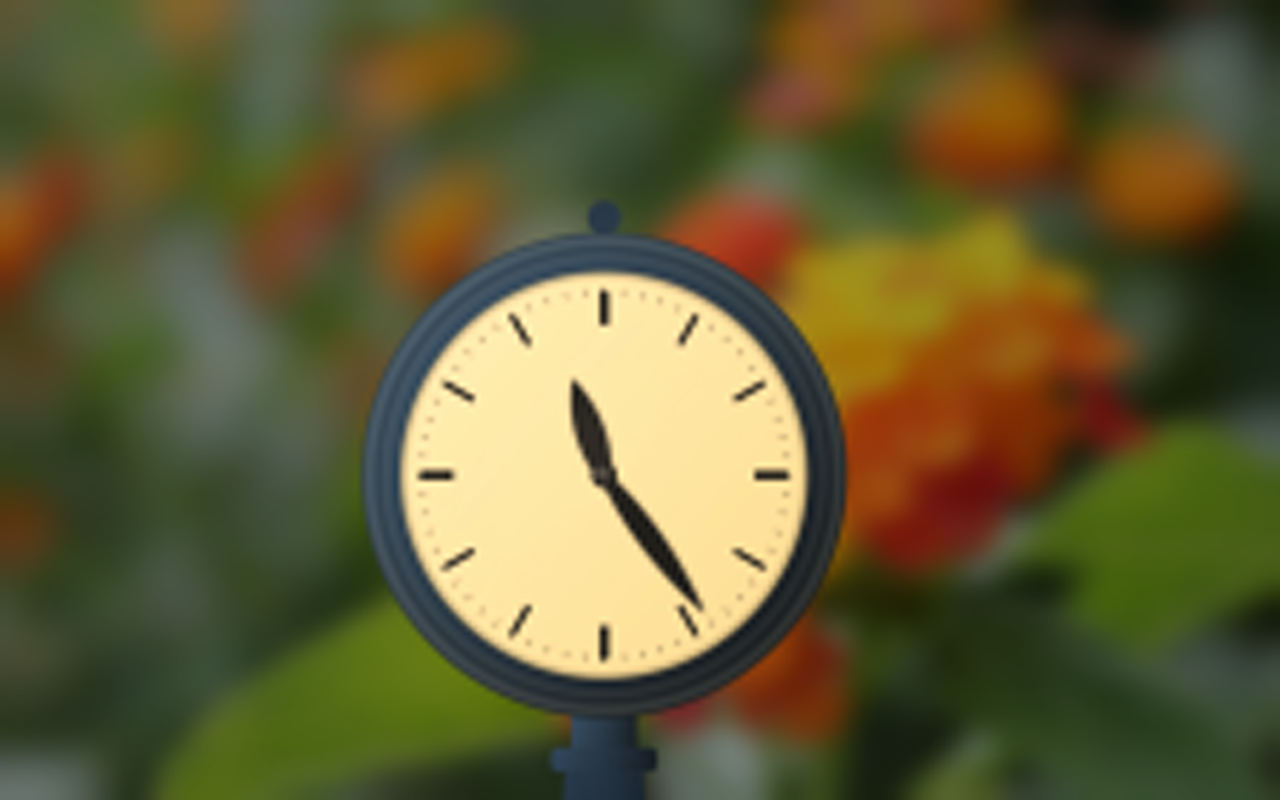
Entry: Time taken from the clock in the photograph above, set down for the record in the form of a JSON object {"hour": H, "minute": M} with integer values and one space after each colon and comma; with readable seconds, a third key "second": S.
{"hour": 11, "minute": 24}
